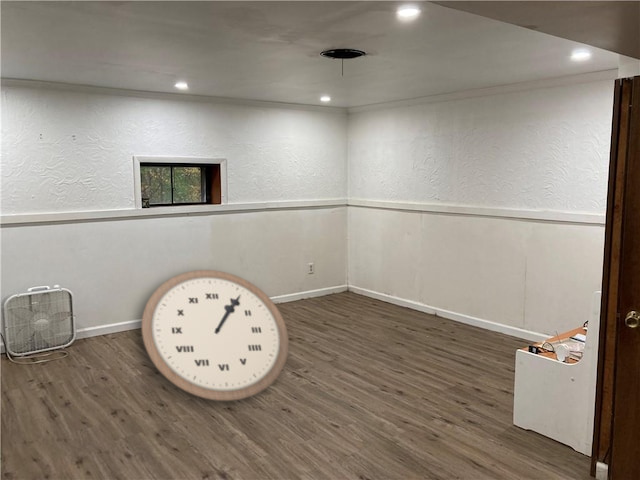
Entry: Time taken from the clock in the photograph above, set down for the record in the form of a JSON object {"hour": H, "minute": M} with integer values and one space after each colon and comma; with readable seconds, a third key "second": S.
{"hour": 1, "minute": 6}
